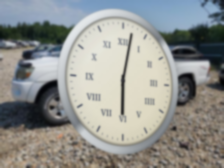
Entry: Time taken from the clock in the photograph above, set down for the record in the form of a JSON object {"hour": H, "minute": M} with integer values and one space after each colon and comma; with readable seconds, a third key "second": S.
{"hour": 6, "minute": 2}
